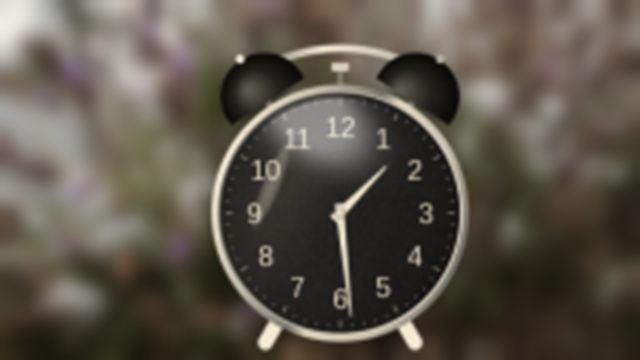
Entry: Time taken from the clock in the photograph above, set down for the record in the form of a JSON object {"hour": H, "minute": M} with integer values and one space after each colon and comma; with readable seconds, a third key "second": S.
{"hour": 1, "minute": 29}
